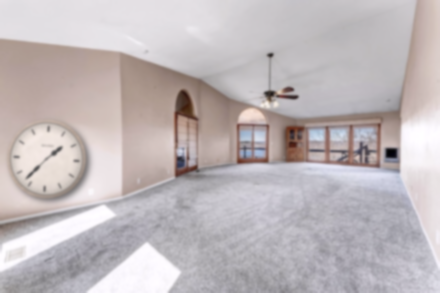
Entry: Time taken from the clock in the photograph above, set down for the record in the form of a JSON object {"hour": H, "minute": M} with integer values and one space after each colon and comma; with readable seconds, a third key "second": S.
{"hour": 1, "minute": 37}
